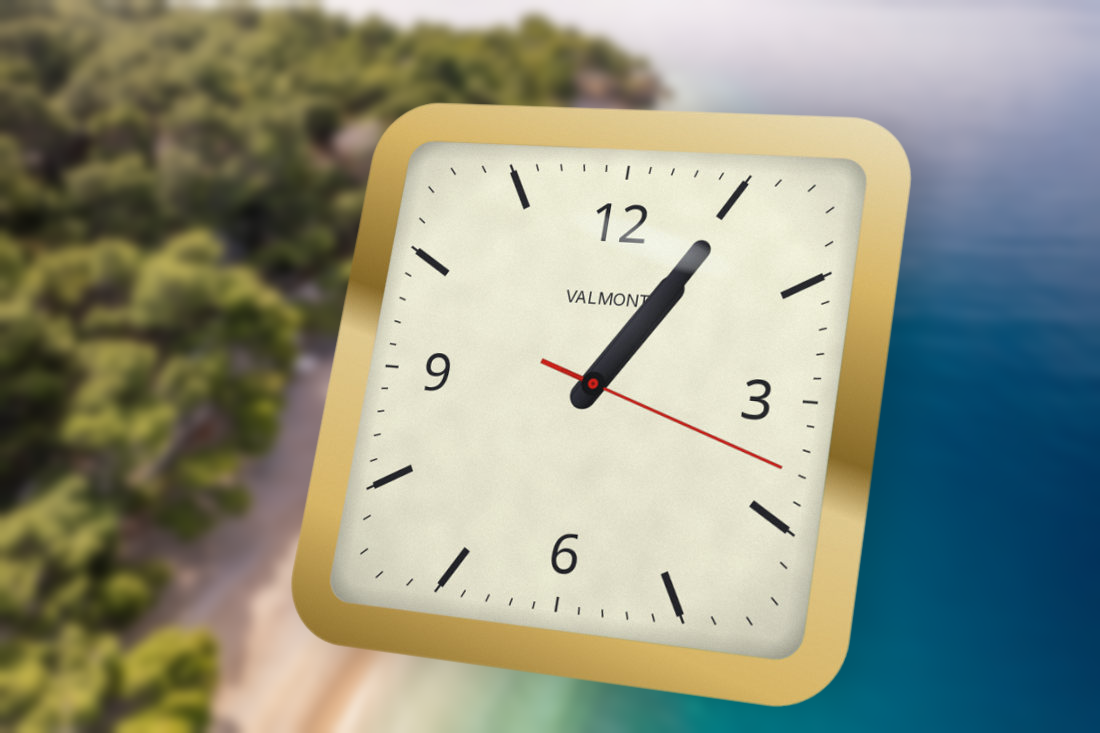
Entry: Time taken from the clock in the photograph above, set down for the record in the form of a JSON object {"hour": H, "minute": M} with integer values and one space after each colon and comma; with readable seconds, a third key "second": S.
{"hour": 1, "minute": 5, "second": 18}
